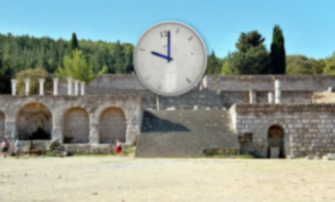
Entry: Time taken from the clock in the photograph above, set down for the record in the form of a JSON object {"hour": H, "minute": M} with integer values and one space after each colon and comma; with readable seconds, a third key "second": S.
{"hour": 10, "minute": 2}
